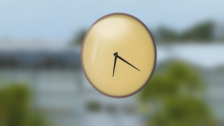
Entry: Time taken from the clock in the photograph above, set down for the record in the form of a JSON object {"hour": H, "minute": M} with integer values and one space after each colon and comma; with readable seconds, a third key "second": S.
{"hour": 6, "minute": 20}
